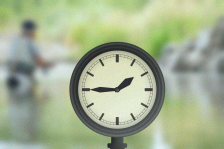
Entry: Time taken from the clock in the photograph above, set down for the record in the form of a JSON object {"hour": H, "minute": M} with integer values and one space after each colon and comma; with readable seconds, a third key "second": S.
{"hour": 1, "minute": 45}
